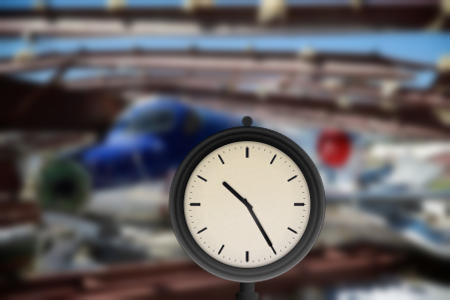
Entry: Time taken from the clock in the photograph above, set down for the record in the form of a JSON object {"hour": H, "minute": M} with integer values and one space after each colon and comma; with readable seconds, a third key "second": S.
{"hour": 10, "minute": 25}
